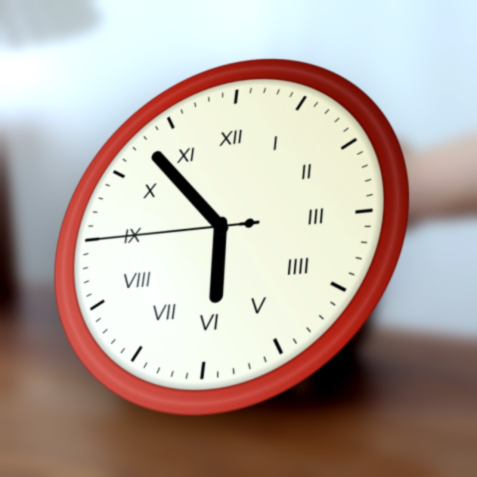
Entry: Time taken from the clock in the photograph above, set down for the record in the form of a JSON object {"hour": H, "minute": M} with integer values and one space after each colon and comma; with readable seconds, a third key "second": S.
{"hour": 5, "minute": 52, "second": 45}
